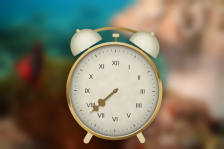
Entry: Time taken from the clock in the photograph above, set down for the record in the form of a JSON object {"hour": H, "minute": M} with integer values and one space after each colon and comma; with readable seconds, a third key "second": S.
{"hour": 7, "minute": 38}
